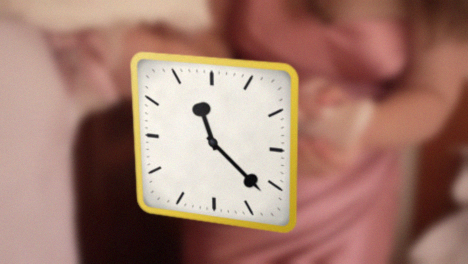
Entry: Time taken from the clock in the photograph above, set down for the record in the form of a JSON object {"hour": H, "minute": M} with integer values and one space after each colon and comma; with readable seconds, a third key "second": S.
{"hour": 11, "minute": 22}
